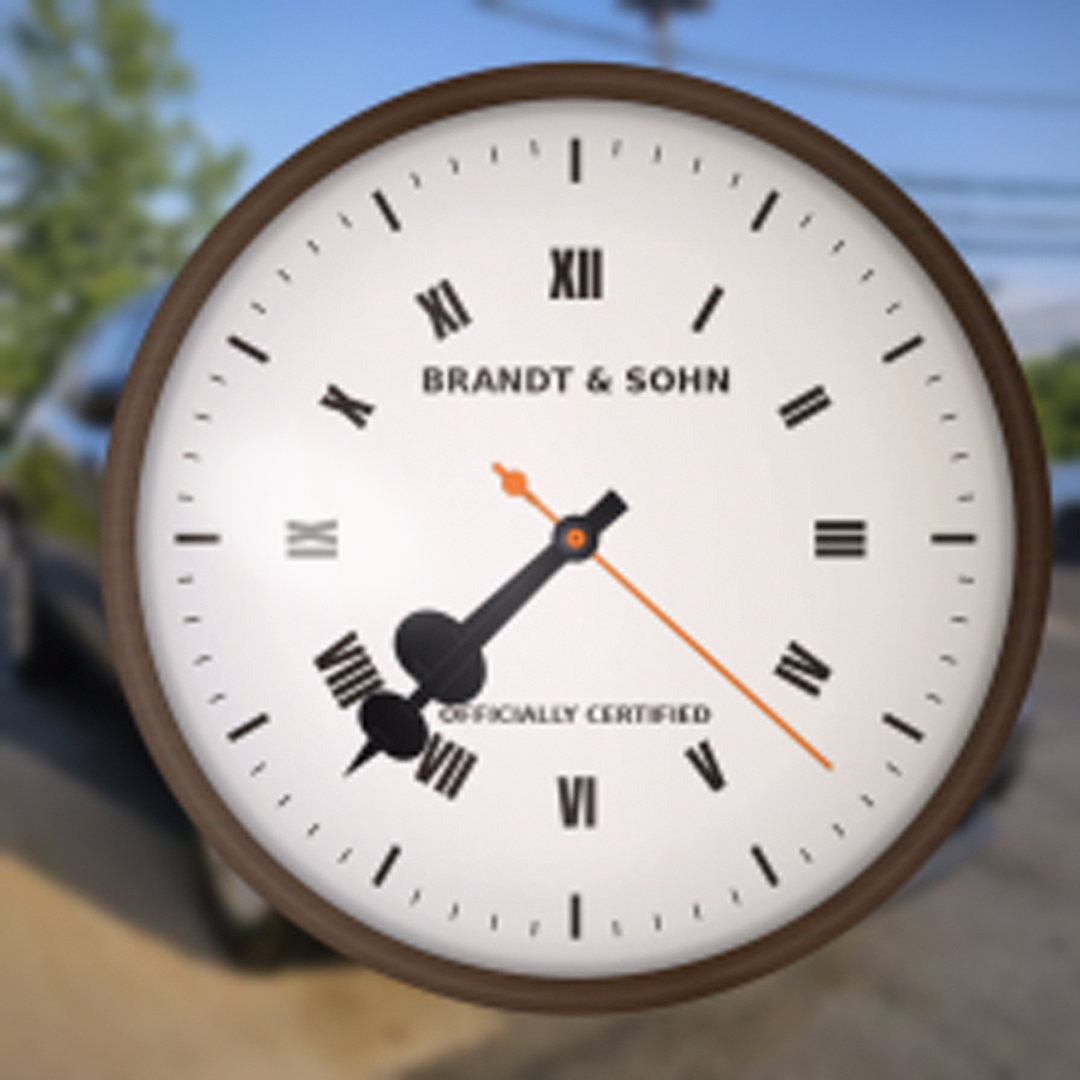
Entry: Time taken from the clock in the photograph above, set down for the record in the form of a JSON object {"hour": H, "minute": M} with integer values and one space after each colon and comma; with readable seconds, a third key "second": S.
{"hour": 7, "minute": 37, "second": 22}
